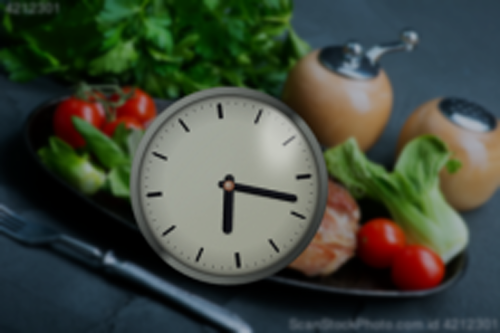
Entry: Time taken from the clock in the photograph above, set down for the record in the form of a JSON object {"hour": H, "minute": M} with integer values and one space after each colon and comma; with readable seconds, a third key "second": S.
{"hour": 6, "minute": 18}
